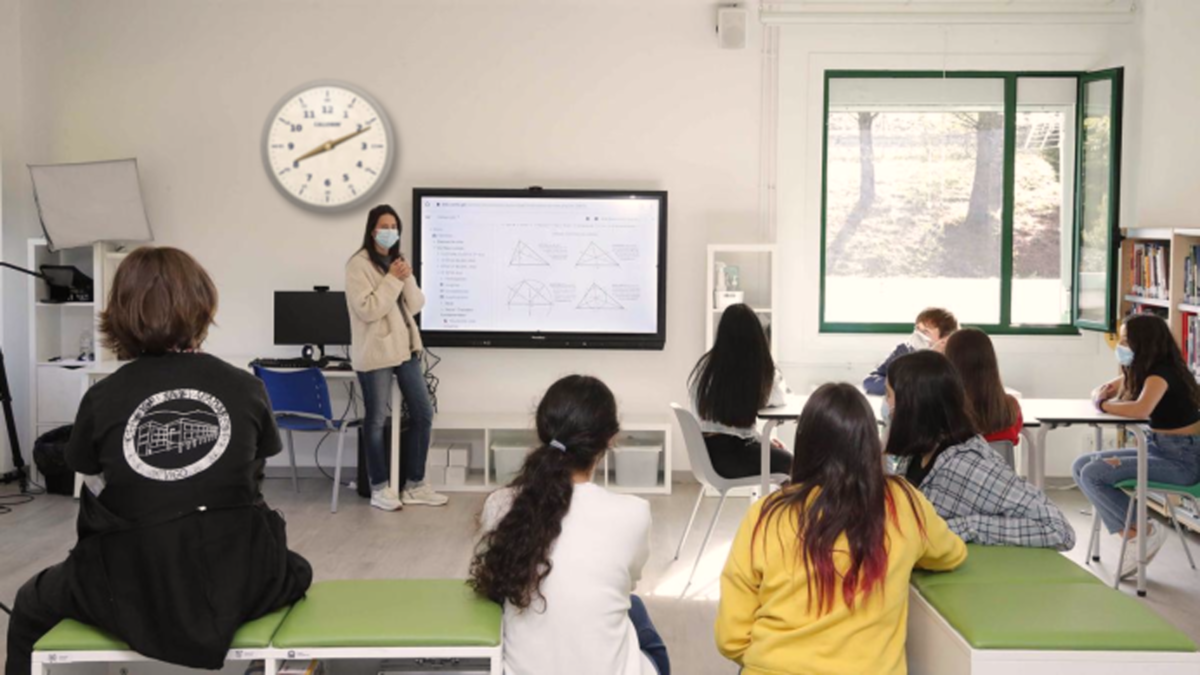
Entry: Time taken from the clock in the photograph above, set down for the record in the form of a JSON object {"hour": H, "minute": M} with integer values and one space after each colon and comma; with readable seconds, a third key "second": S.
{"hour": 8, "minute": 11}
